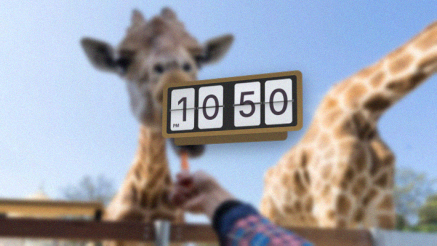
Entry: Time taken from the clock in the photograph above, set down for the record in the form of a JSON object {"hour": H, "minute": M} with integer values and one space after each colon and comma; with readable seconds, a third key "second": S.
{"hour": 10, "minute": 50}
